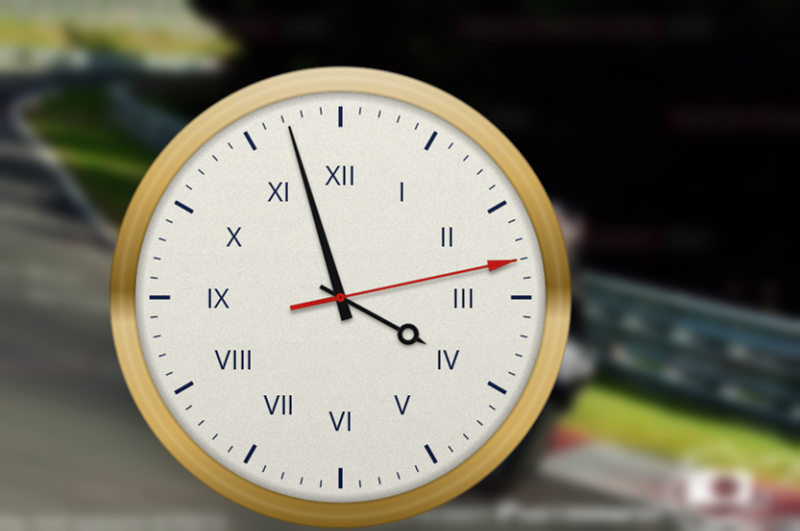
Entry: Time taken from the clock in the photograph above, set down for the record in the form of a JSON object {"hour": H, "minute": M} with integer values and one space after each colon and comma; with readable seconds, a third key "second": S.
{"hour": 3, "minute": 57, "second": 13}
